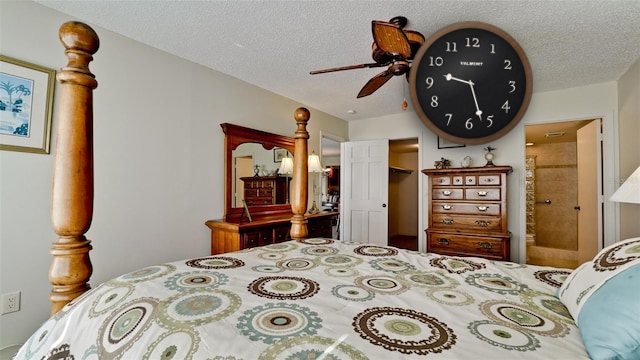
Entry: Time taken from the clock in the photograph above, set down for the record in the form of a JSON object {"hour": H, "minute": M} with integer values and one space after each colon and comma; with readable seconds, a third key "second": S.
{"hour": 9, "minute": 27}
